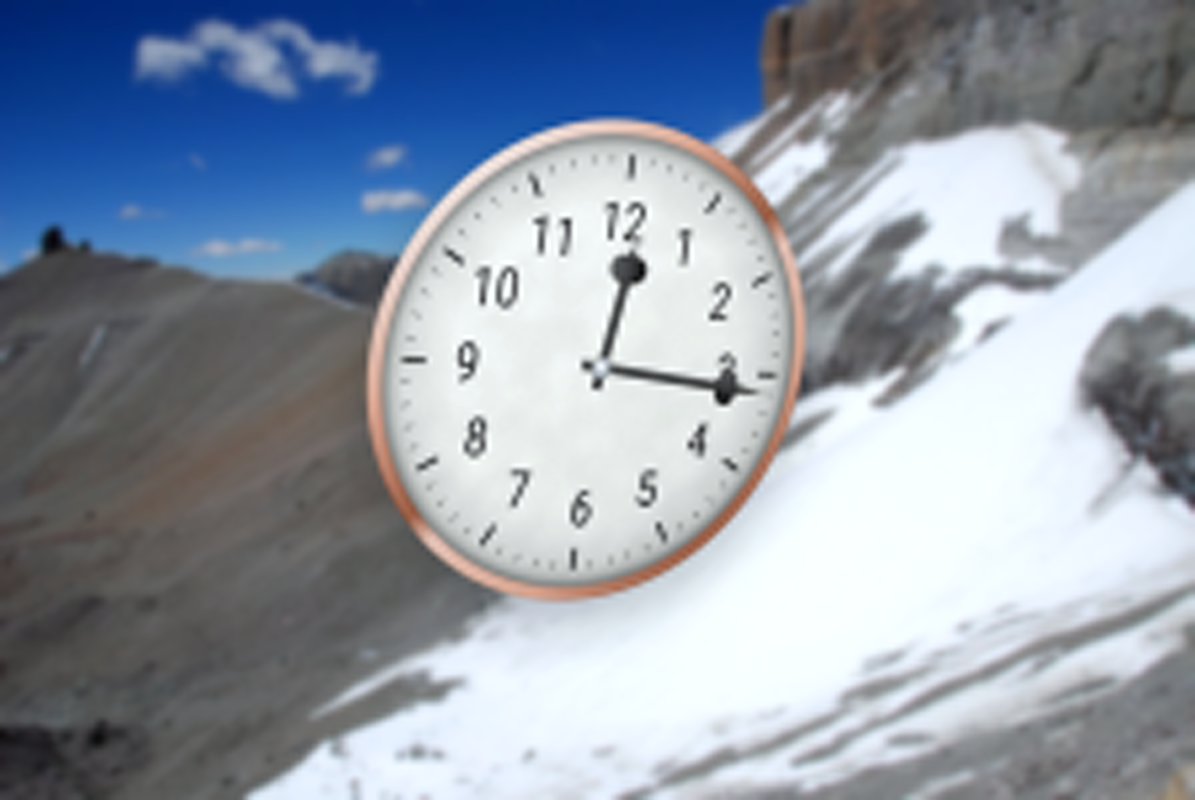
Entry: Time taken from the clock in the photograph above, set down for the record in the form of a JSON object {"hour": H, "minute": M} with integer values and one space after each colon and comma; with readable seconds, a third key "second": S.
{"hour": 12, "minute": 16}
